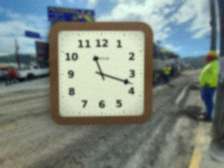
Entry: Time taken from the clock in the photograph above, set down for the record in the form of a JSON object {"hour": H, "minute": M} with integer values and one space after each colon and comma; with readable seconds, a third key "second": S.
{"hour": 11, "minute": 18}
